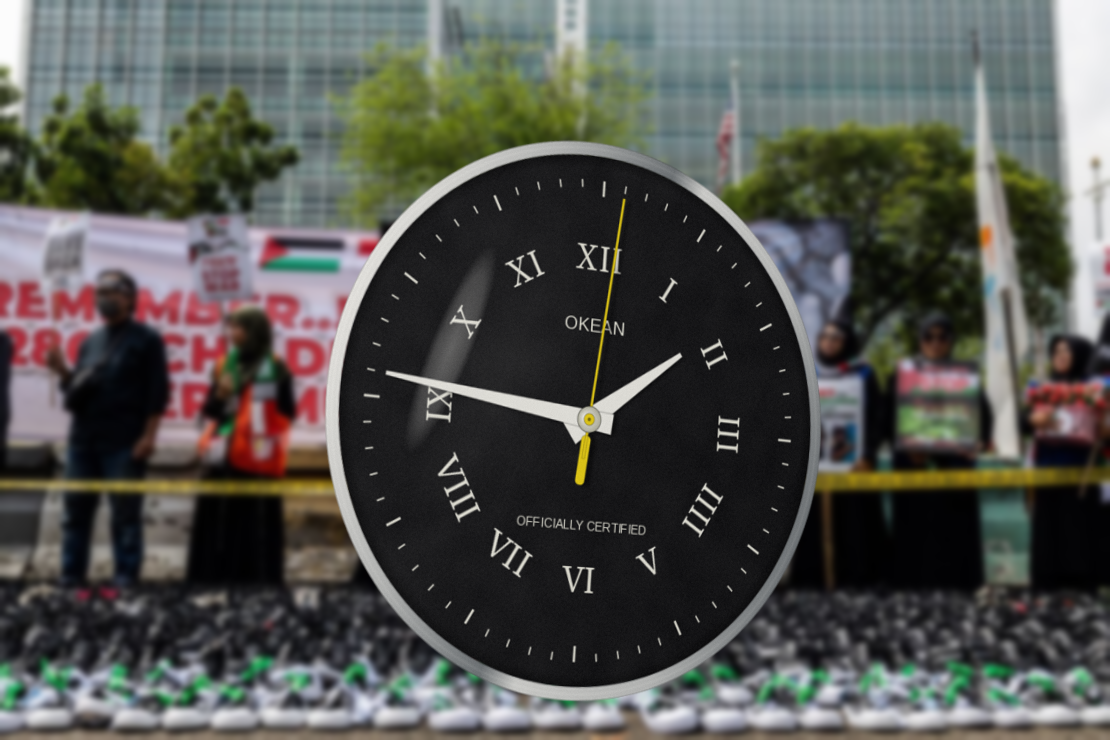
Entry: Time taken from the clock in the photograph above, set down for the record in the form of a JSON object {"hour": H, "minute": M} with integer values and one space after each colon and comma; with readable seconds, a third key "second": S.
{"hour": 1, "minute": 46, "second": 1}
